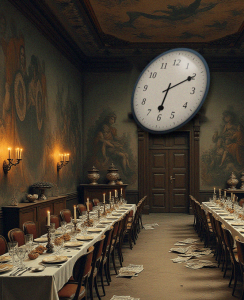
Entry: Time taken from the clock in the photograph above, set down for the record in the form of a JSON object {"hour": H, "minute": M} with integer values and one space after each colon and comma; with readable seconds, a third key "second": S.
{"hour": 6, "minute": 10}
